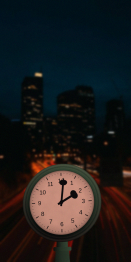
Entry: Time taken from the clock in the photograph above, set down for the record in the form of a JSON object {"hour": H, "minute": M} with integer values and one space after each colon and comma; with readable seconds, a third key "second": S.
{"hour": 2, "minute": 1}
